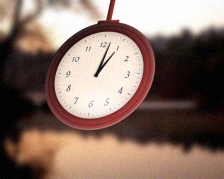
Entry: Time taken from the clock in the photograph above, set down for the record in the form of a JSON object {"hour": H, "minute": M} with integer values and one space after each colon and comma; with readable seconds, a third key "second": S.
{"hour": 1, "minute": 2}
